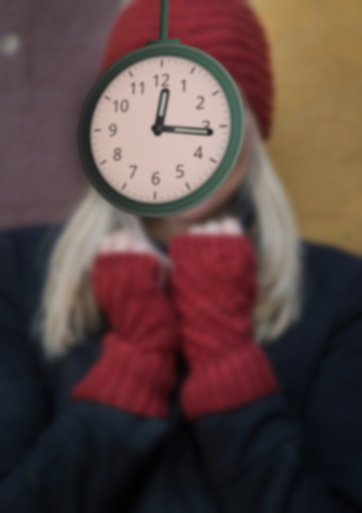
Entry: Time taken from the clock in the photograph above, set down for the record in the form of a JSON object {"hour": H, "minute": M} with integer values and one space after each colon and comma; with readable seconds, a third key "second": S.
{"hour": 12, "minute": 16}
